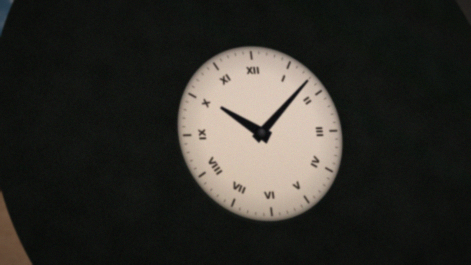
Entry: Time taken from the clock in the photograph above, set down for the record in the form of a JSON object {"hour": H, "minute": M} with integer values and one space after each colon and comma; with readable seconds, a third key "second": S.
{"hour": 10, "minute": 8}
